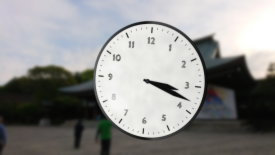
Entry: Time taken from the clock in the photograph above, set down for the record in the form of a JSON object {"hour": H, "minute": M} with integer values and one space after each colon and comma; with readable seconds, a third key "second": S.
{"hour": 3, "minute": 18}
